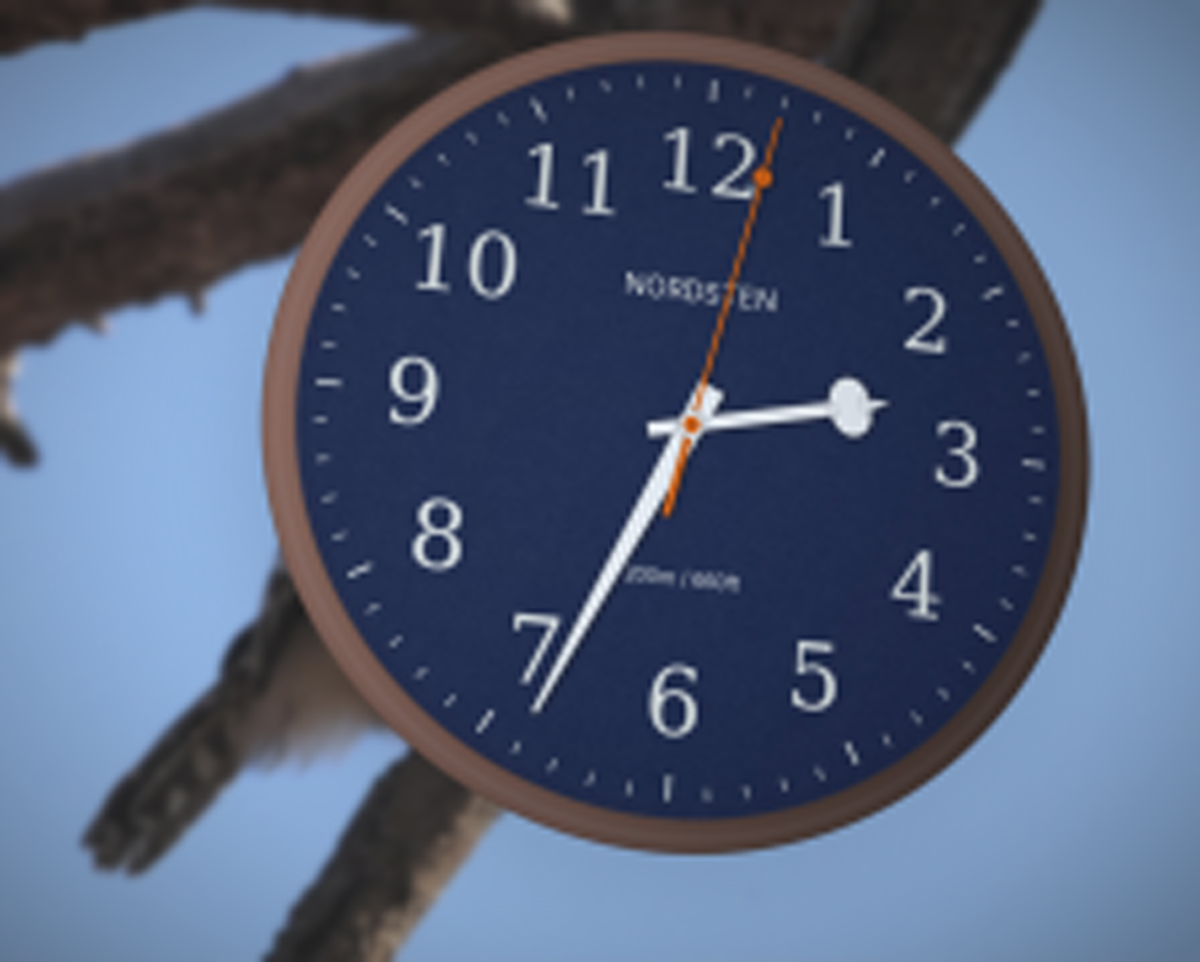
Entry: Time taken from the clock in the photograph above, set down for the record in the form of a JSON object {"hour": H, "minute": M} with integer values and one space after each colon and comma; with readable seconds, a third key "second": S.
{"hour": 2, "minute": 34, "second": 2}
